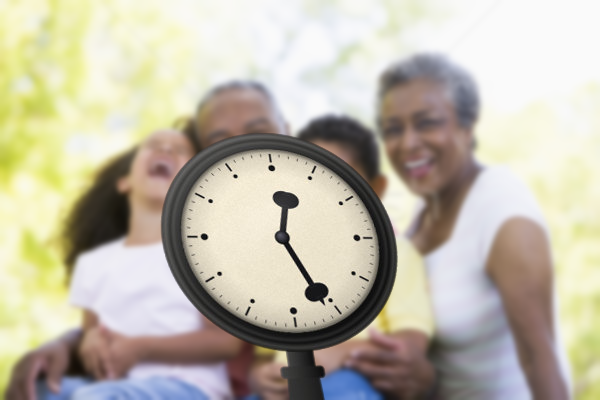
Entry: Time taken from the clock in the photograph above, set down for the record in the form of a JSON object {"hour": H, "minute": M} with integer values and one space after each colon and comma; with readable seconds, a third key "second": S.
{"hour": 12, "minute": 26}
